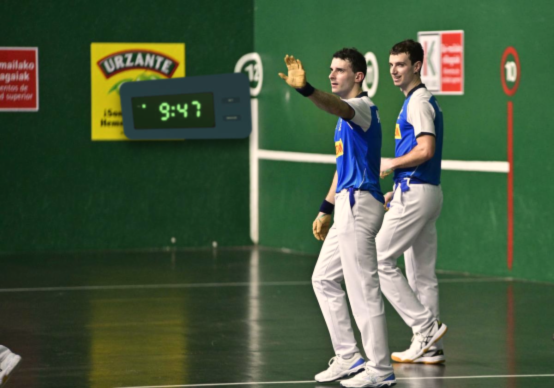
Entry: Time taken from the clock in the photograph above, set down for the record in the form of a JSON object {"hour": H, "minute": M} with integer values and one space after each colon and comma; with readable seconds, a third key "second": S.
{"hour": 9, "minute": 47}
